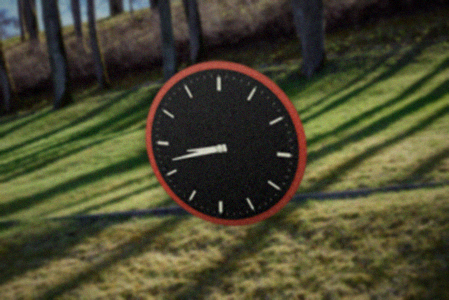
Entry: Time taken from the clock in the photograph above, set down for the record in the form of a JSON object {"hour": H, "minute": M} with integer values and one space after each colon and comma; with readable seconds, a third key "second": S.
{"hour": 8, "minute": 42}
